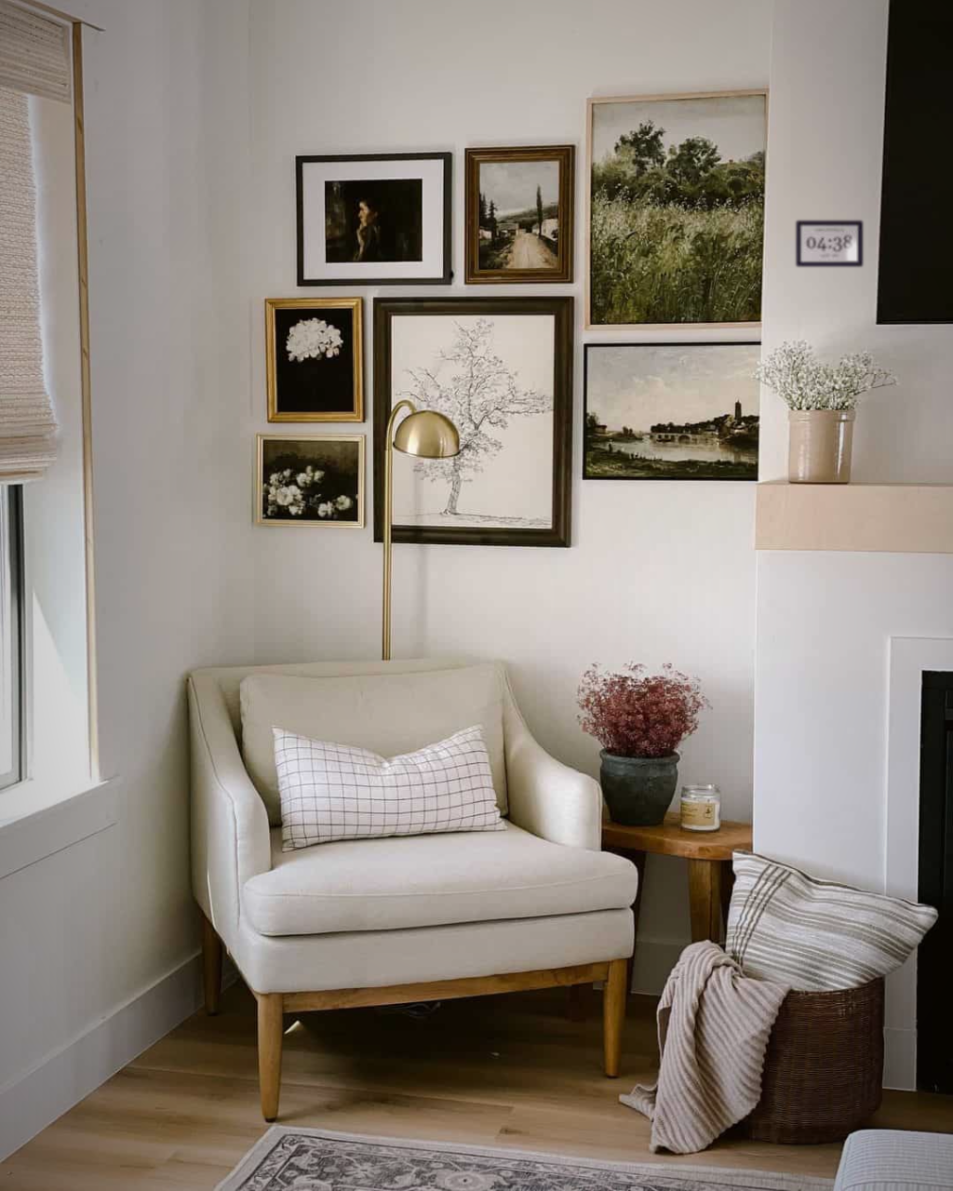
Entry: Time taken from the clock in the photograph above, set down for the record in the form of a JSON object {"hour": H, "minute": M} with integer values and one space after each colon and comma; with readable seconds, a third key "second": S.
{"hour": 4, "minute": 38}
